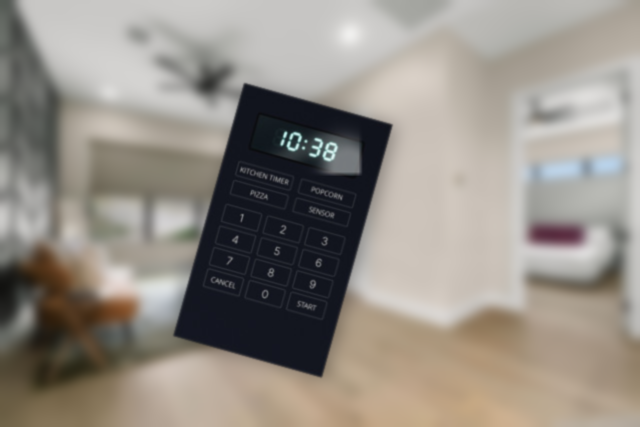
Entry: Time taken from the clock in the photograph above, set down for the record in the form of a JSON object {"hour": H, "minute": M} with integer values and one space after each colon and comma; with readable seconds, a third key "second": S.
{"hour": 10, "minute": 38}
